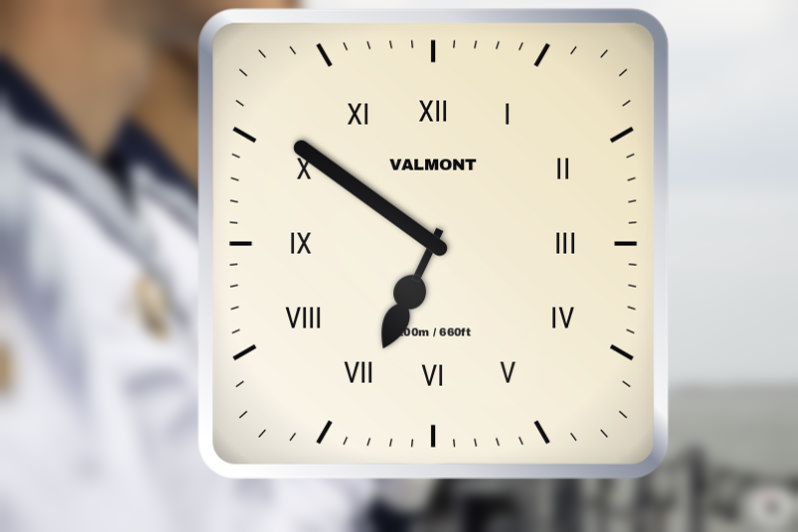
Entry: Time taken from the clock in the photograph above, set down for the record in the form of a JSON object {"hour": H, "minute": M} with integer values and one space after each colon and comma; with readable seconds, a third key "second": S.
{"hour": 6, "minute": 51}
